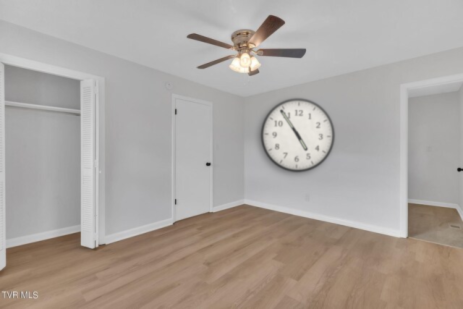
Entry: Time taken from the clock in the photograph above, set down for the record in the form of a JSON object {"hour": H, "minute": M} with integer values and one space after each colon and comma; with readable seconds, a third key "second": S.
{"hour": 4, "minute": 54}
